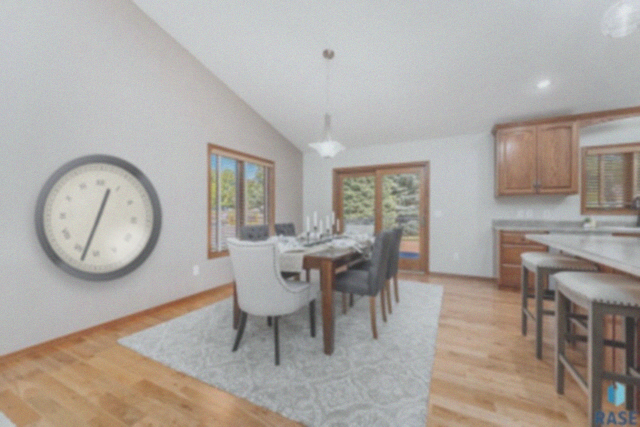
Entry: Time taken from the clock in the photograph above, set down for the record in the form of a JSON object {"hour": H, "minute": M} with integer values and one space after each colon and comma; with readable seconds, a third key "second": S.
{"hour": 12, "minute": 33}
